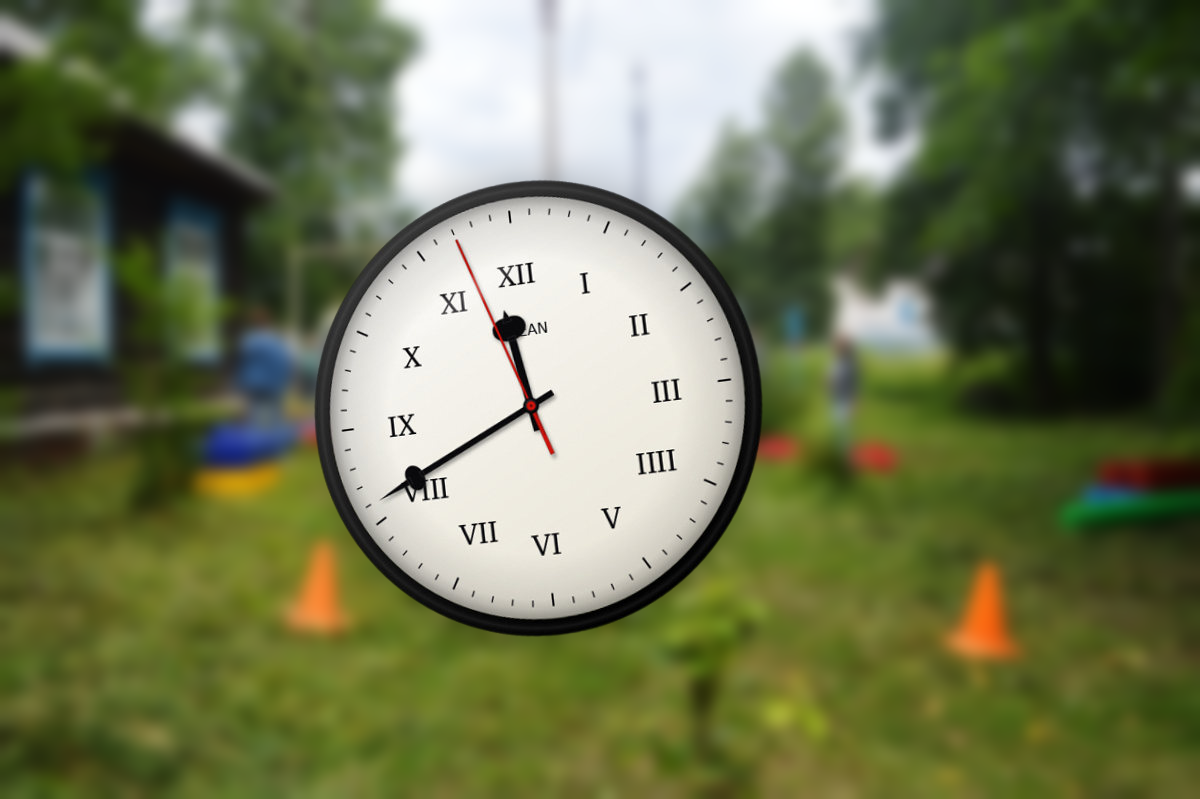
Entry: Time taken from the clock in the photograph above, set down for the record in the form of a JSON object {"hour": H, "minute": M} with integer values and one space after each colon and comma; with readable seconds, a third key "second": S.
{"hour": 11, "minute": 40, "second": 57}
